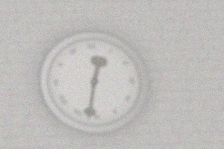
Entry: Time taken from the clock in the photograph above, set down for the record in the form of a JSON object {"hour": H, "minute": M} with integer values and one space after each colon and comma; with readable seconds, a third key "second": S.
{"hour": 12, "minute": 32}
